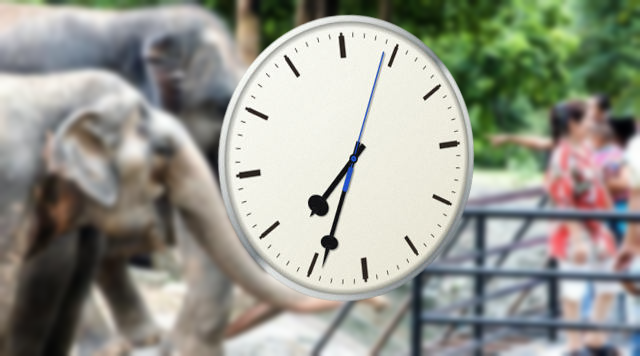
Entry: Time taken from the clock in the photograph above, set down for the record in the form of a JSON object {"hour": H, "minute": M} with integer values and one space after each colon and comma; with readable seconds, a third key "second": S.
{"hour": 7, "minute": 34, "second": 4}
